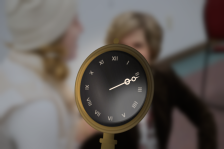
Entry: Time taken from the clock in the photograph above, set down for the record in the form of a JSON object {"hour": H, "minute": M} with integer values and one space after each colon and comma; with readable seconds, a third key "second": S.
{"hour": 2, "minute": 11}
